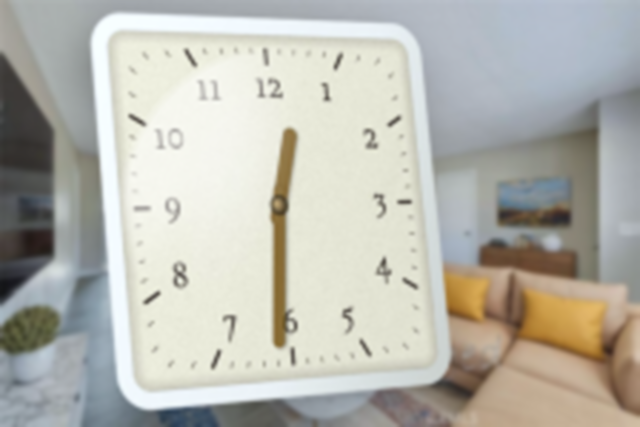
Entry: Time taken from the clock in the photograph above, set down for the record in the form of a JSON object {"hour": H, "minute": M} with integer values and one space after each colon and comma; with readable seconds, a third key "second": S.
{"hour": 12, "minute": 31}
